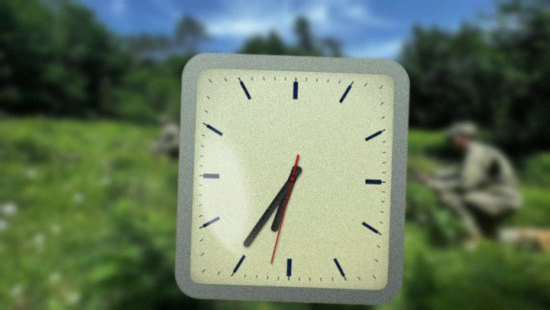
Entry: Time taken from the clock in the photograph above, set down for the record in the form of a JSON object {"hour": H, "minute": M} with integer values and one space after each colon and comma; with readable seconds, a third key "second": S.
{"hour": 6, "minute": 35, "second": 32}
